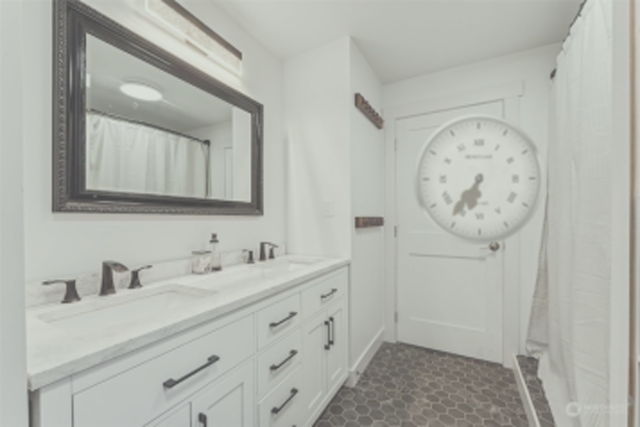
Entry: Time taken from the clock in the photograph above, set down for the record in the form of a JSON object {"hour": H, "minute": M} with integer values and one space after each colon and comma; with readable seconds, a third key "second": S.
{"hour": 6, "minute": 36}
